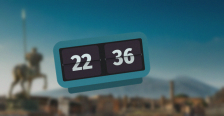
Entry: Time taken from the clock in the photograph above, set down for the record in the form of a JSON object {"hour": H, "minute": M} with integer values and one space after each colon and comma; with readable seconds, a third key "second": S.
{"hour": 22, "minute": 36}
